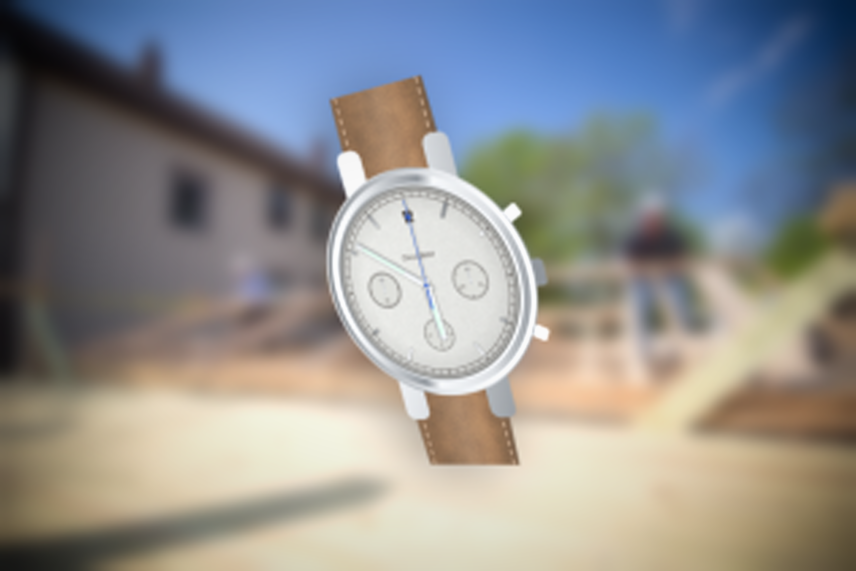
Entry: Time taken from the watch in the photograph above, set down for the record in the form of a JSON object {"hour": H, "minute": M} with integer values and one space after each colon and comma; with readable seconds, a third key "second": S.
{"hour": 5, "minute": 51}
